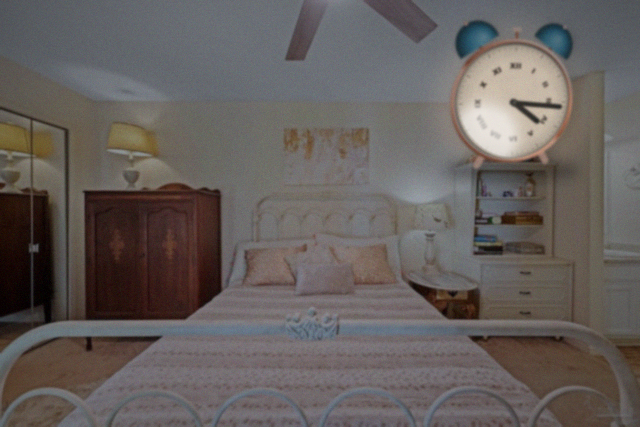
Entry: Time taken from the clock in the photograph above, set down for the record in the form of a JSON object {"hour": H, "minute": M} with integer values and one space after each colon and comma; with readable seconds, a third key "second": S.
{"hour": 4, "minute": 16}
